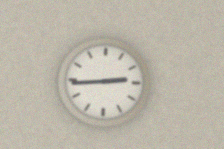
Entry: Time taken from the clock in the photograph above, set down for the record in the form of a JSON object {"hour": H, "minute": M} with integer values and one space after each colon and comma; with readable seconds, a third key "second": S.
{"hour": 2, "minute": 44}
